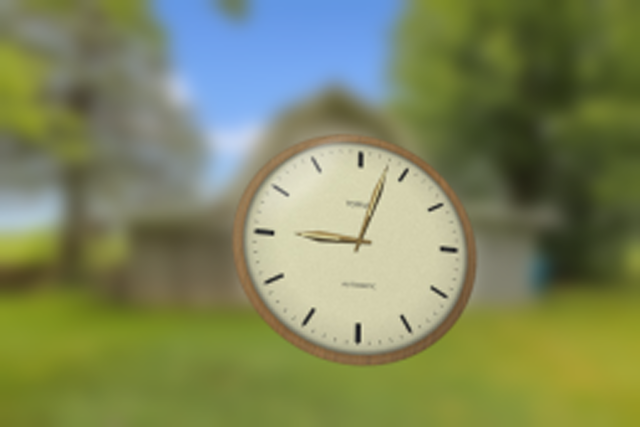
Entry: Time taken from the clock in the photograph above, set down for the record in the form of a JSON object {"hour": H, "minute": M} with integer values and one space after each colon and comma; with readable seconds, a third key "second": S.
{"hour": 9, "minute": 3}
